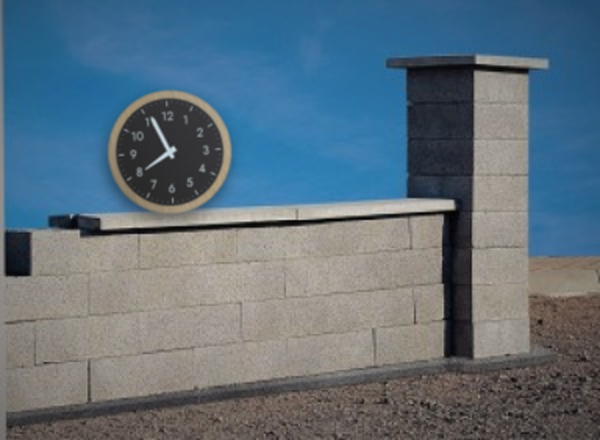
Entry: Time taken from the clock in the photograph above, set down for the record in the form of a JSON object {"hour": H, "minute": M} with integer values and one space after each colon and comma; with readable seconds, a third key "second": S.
{"hour": 7, "minute": 56}
